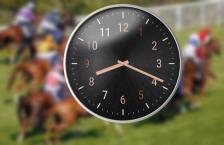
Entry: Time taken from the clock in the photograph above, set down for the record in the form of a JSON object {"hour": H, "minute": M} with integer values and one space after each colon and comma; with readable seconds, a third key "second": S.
{"hour": 8, "minute": 19}
